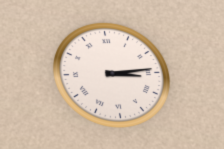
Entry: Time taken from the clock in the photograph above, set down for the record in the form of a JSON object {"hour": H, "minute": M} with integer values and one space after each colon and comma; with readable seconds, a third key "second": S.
{"hour": 3, "minute": 14}
